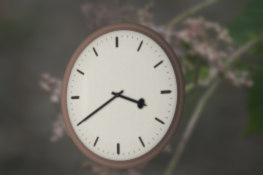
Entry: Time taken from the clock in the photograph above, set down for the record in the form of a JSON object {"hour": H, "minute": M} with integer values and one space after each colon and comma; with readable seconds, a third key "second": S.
{"hour": 3, "minute": 40}
